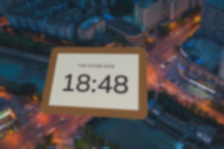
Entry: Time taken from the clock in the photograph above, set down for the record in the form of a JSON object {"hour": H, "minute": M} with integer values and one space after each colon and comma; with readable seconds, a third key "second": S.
{"hour": 18, "minute": 48}
